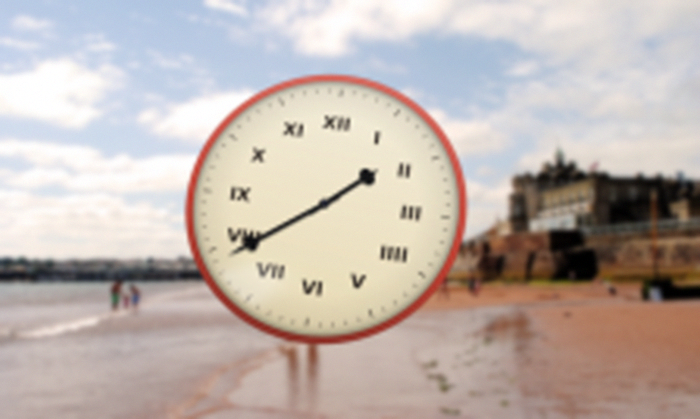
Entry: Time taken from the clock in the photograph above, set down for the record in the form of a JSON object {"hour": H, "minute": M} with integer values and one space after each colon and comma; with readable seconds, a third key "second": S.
{"hour": 1, "minute": 39}
